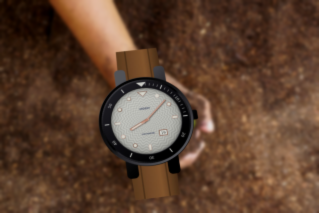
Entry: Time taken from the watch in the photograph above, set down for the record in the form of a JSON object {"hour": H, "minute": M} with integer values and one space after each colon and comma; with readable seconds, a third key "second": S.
{"hour": 8, "minute": 8}
